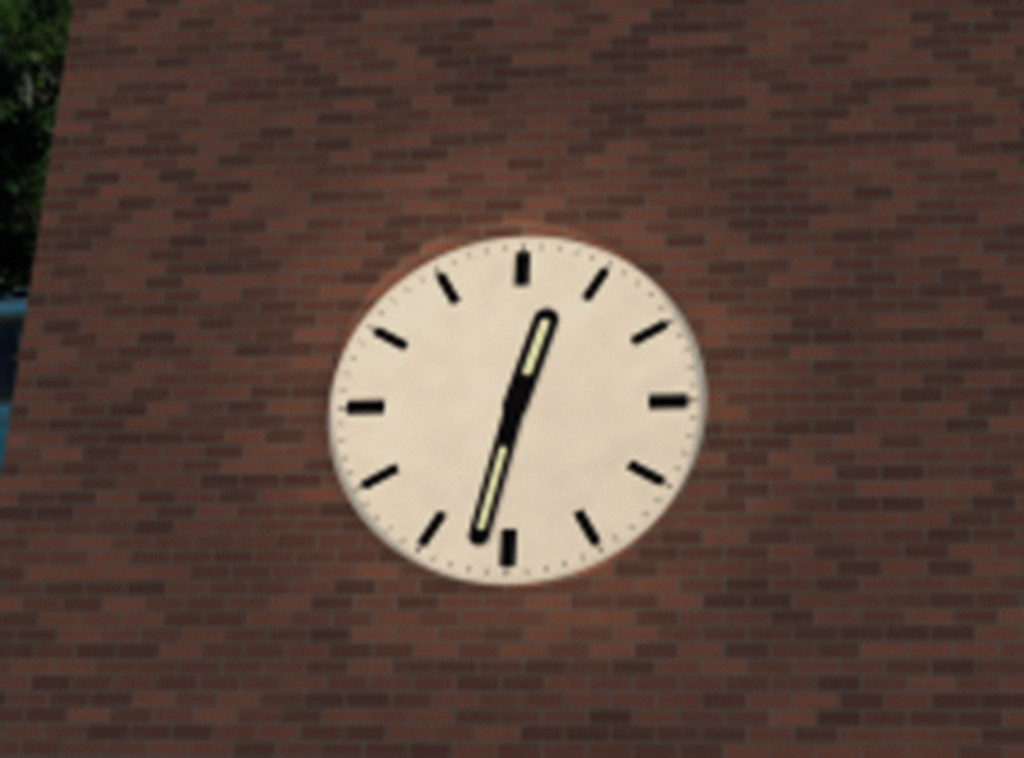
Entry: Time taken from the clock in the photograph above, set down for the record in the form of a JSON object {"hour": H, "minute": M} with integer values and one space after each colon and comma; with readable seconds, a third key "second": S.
{"hour": 12, "minute": 32}
